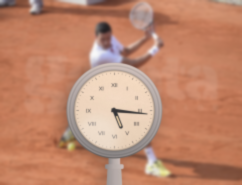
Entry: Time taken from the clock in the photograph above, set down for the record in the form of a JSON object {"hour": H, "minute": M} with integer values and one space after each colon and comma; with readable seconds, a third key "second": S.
{"hour": 5, "minute": 16}
